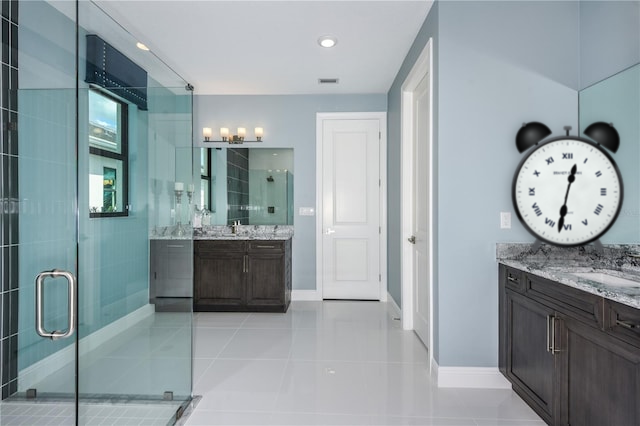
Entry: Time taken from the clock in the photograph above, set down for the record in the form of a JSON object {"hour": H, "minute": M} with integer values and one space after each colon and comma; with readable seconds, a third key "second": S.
{"hour": 12, "minute": 32}
